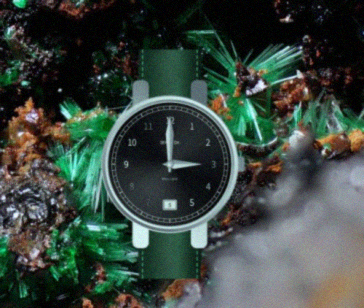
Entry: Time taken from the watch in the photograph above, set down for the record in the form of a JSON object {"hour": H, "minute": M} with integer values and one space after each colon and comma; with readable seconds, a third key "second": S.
{"hour": 3, "minute": 0}
